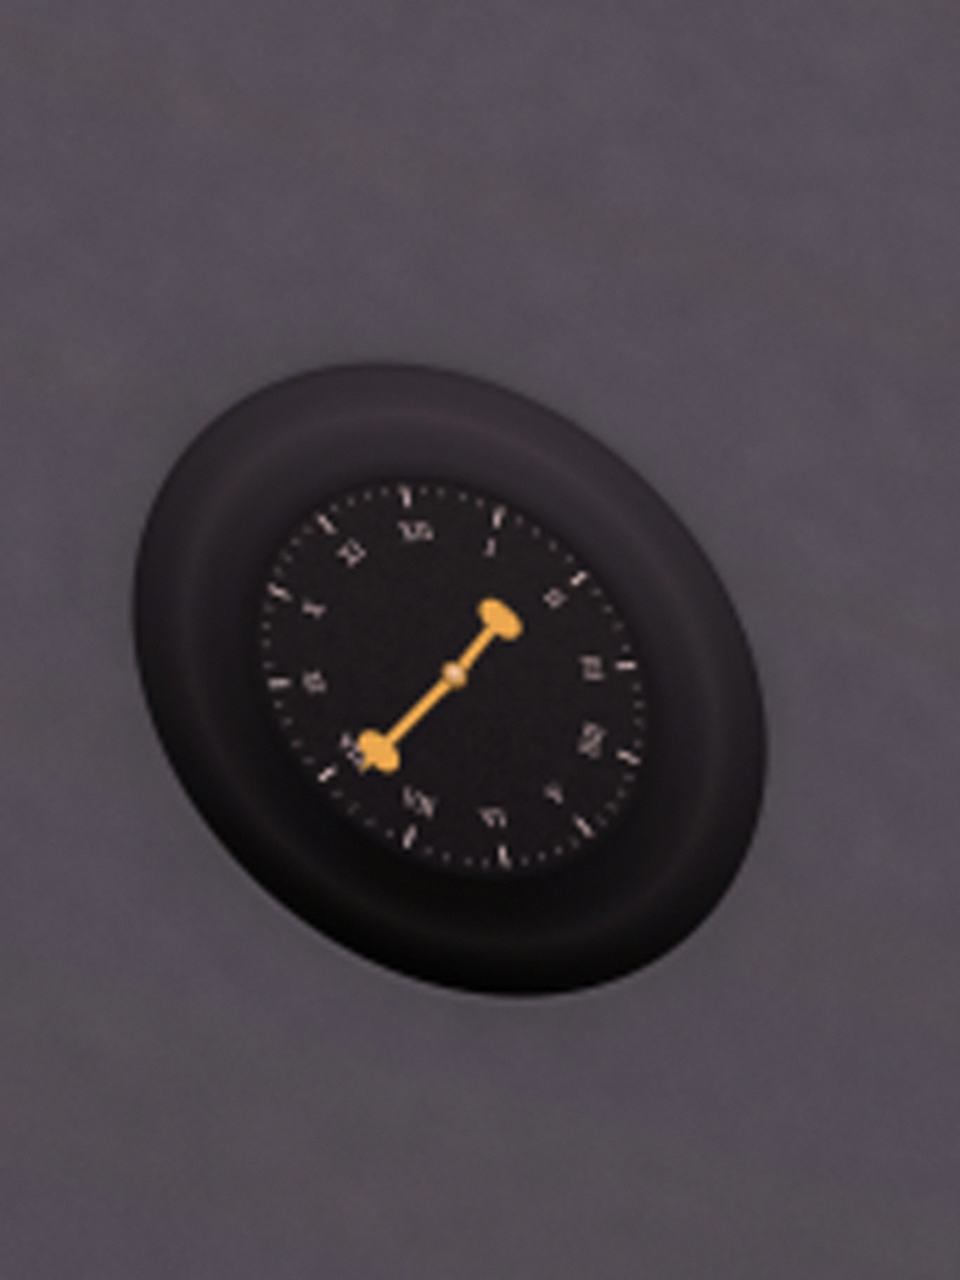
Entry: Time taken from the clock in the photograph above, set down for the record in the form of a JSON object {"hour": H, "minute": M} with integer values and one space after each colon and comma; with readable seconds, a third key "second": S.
{"hour": 1, "minute": 39}
